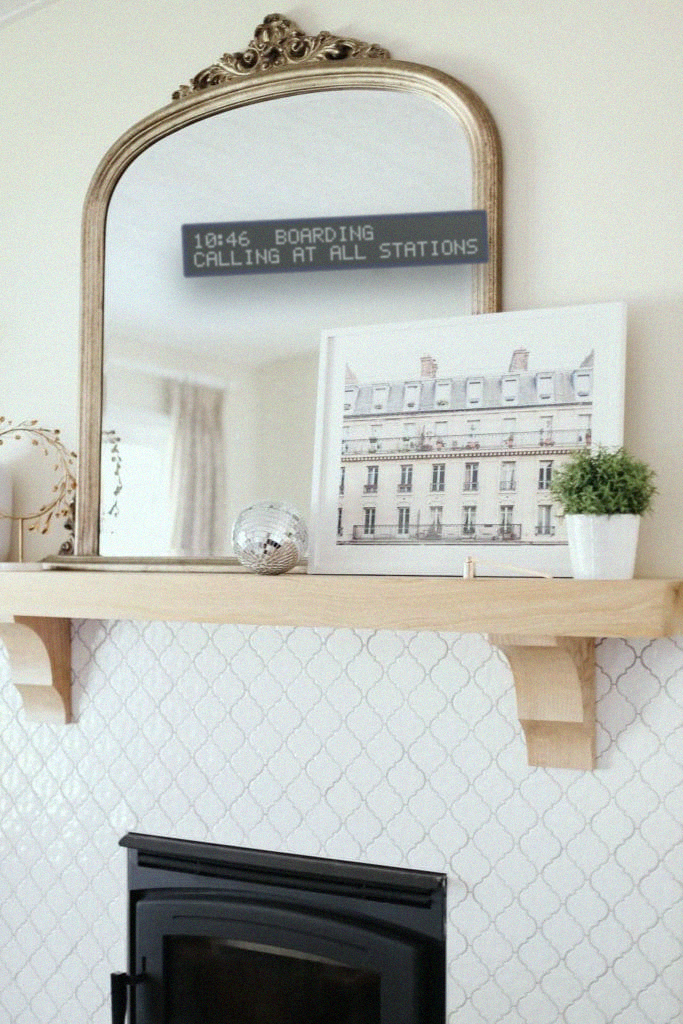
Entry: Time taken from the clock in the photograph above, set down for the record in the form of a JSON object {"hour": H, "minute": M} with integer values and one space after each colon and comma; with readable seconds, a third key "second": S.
{"hour": 10, "minute": 46}
